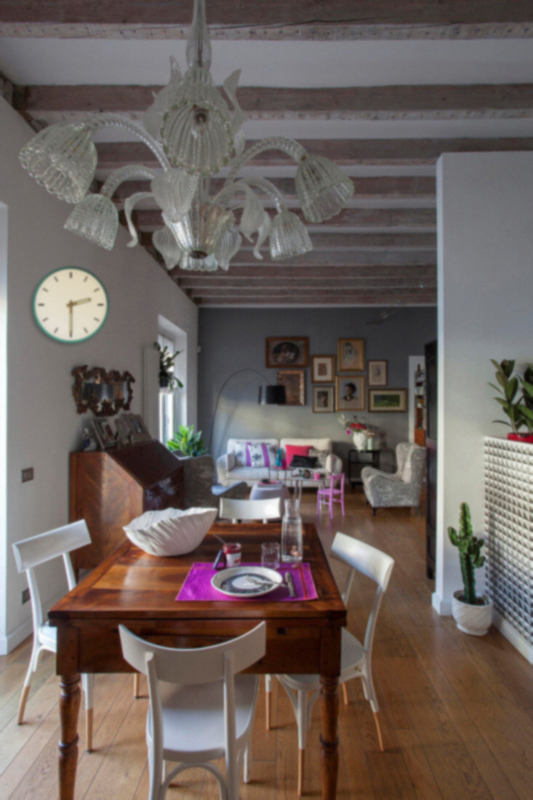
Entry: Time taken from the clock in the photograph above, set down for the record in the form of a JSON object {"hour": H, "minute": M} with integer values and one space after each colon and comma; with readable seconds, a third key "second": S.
{"hour": 2, "minute": 30}
